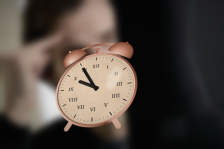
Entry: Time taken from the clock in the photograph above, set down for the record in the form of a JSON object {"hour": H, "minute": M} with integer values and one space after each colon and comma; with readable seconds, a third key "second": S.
{"hour": 9, "minute": 55}
